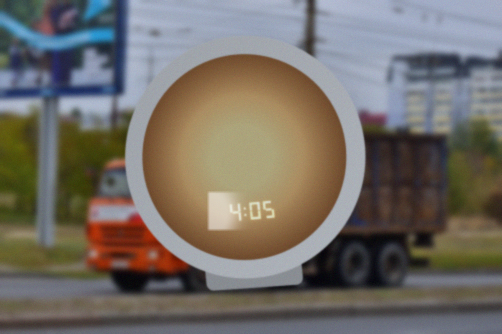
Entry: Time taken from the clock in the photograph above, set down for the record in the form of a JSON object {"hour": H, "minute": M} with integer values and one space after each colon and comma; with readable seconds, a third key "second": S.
{"hour": 4, "minute": 5}
